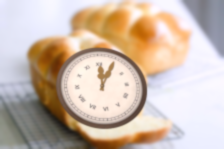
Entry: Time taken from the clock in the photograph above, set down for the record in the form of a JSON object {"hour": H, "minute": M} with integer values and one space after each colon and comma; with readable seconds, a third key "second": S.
{"hour": 12, "minute": 5}
